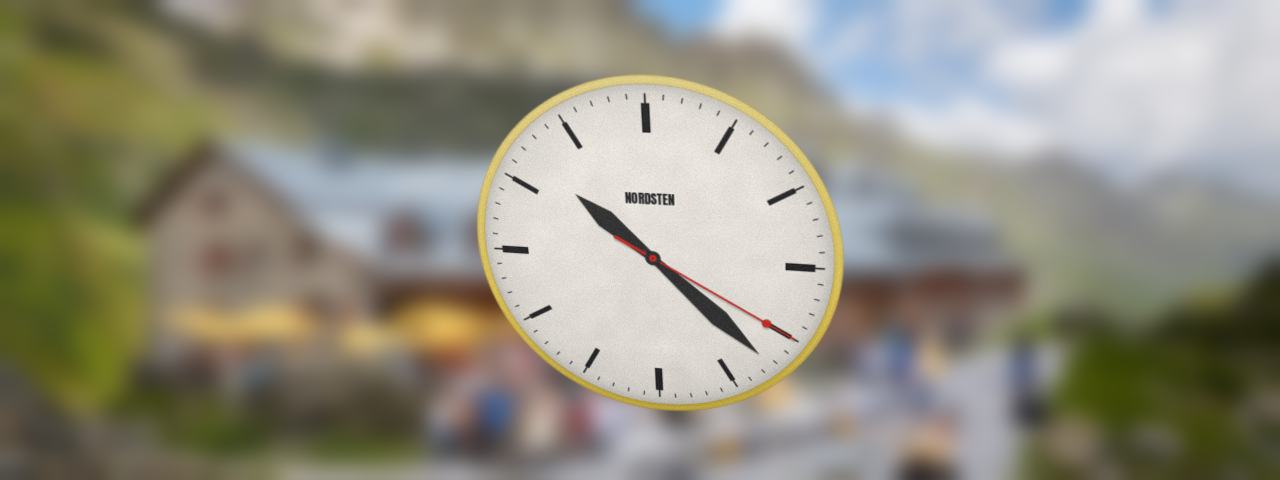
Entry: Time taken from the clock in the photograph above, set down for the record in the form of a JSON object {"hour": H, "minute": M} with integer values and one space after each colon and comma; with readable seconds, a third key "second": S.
{"hour": 10, "minute": 22, "second": 20}
